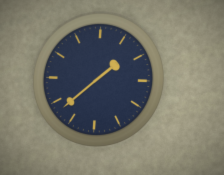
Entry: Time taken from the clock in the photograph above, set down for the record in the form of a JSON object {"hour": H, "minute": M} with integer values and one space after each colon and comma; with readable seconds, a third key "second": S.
{"hour": 1, "minute": 38}
